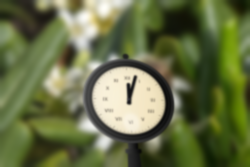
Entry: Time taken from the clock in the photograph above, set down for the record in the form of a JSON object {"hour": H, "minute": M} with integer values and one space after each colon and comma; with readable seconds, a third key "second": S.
{"hour": 12, "minute": 3}
